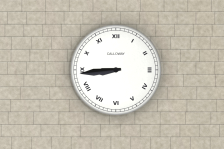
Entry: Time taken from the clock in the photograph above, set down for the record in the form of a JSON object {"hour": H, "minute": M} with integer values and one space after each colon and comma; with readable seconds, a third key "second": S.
{"hour": 8, "minute": 44}
